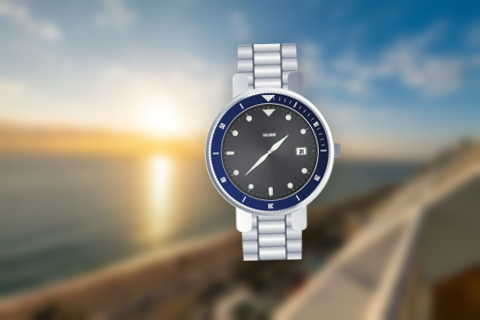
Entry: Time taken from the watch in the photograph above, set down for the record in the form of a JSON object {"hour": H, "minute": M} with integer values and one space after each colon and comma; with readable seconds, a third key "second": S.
{"hour": 1, "minute": 38}
